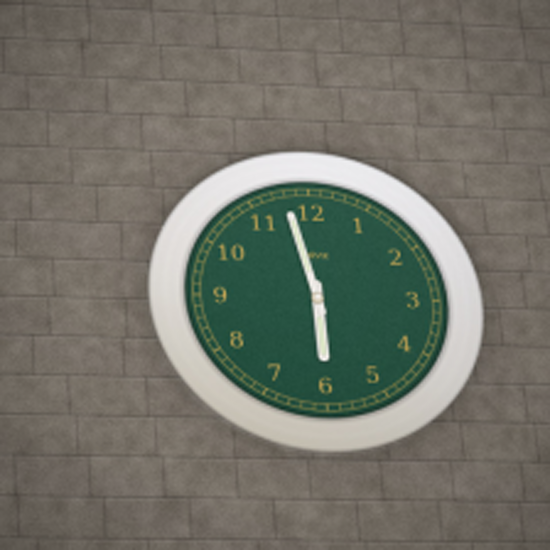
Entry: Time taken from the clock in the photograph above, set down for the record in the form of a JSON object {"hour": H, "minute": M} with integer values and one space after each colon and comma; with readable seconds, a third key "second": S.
{"hour": 5, "minute": 58}
